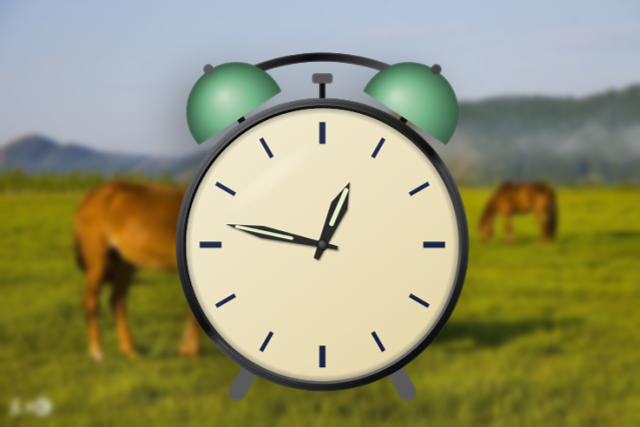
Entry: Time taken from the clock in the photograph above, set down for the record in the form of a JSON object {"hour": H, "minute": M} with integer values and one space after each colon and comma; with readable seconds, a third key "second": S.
{"hour": 12, "minute": 47}
